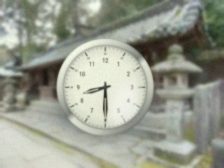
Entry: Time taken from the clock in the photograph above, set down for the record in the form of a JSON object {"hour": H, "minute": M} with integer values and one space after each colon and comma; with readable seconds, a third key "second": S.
{"hour": 8, "minute": 30}
